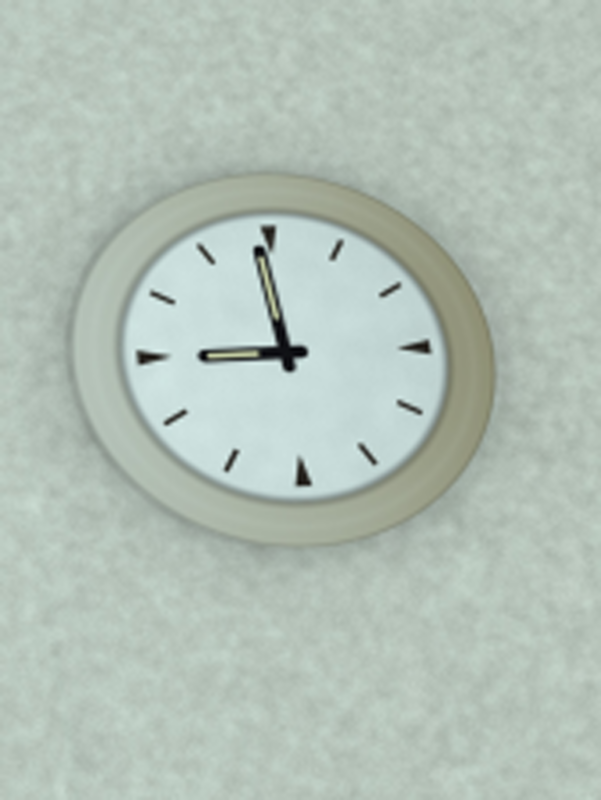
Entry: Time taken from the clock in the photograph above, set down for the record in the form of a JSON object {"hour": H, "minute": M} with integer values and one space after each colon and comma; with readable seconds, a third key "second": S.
{"hour": 8, "minute": 59}
